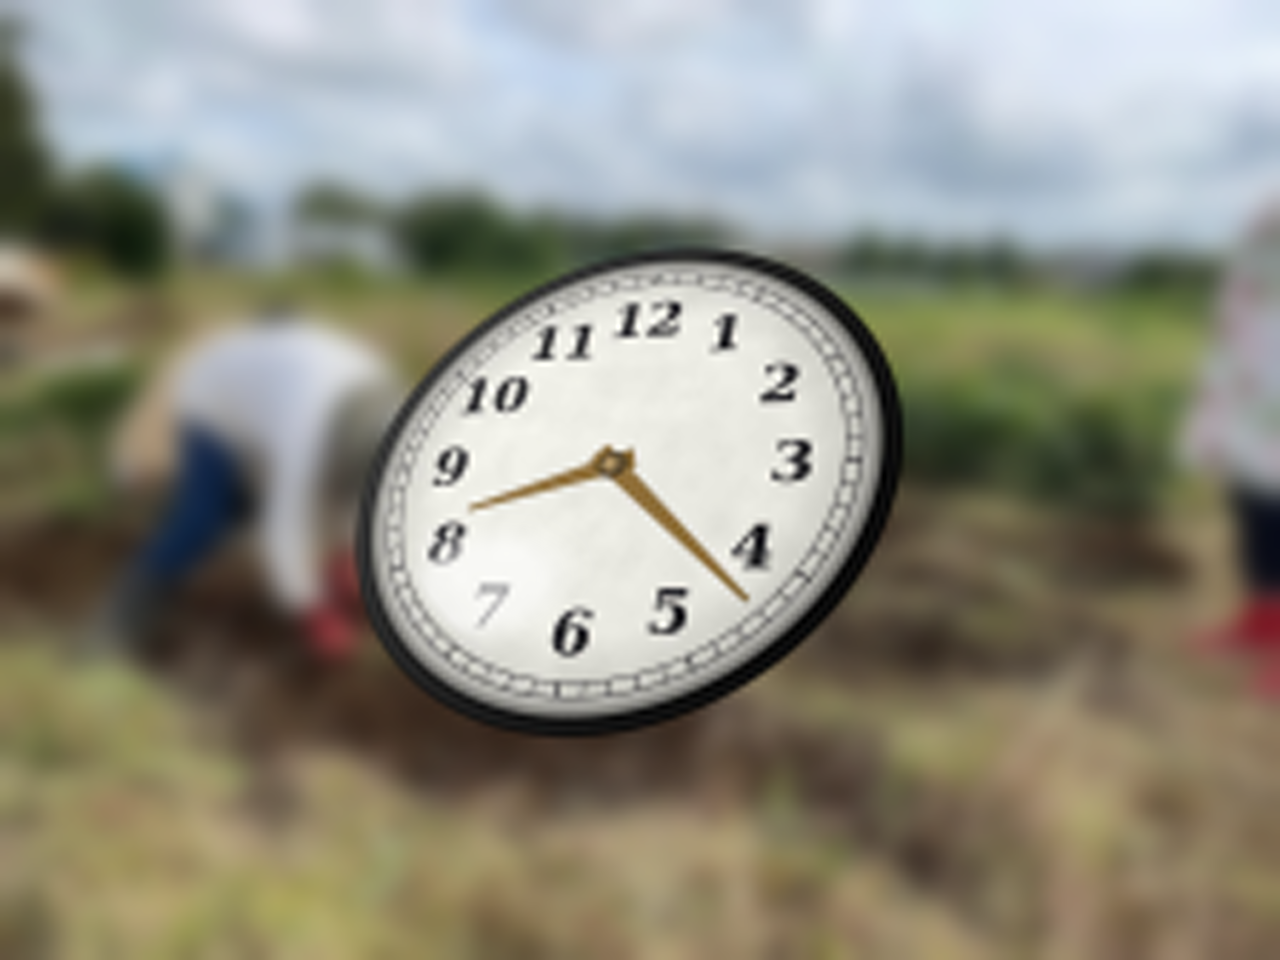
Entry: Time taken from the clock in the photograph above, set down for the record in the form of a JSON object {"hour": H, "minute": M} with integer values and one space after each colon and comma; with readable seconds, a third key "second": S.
{"hour": 8, "minute": 22}
